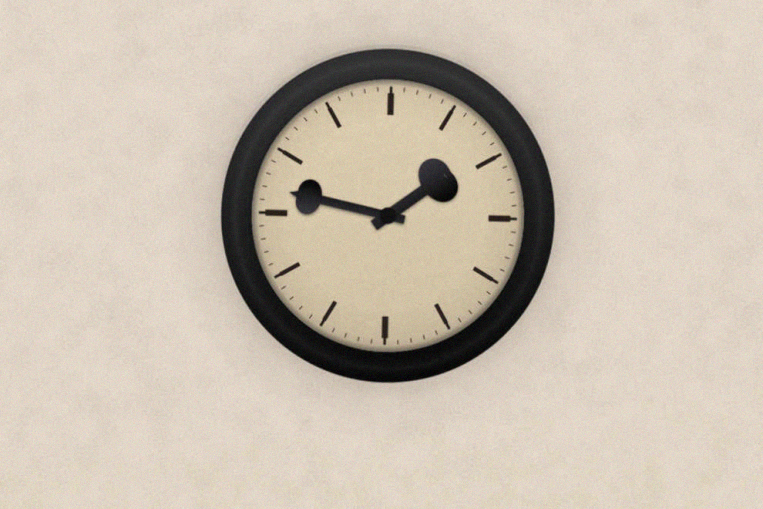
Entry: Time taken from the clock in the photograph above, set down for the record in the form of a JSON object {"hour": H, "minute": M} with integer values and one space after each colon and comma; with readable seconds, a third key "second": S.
{"hour": 1, "minute": 47}
